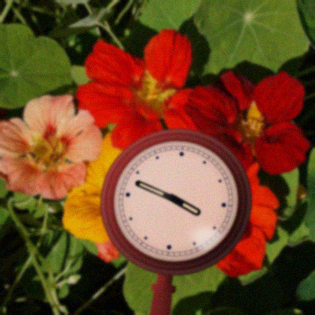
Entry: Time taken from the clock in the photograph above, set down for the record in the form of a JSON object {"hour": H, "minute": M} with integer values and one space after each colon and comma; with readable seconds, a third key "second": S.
{"hour": 3, "minute": 48}
